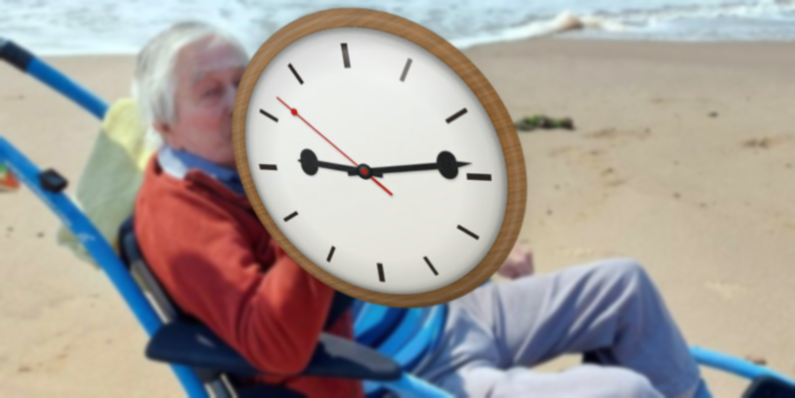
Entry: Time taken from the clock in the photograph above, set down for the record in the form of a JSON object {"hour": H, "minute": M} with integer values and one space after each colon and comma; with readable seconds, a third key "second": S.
{"hour": 9, "minute": 13, "second": 52}
